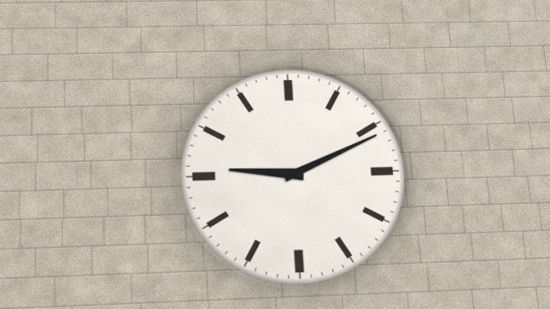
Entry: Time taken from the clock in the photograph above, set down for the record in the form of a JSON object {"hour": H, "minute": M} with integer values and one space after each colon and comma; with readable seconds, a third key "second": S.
{"hour": 9, "minute": 11}
